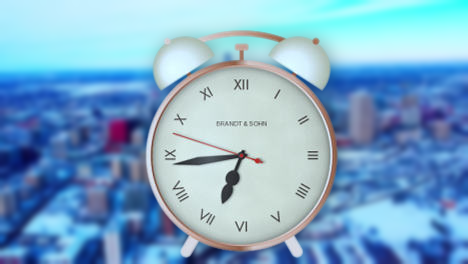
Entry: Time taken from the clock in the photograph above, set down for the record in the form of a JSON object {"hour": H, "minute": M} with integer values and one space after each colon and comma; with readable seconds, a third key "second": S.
{"hour": 6, "minute": 43, "second": 48}
